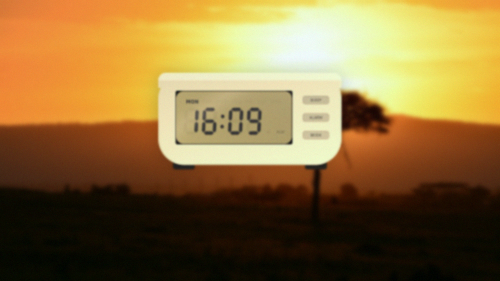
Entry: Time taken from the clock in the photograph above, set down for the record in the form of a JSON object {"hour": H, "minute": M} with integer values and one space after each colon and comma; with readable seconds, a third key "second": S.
{"hour": 16, "minute": 9}
